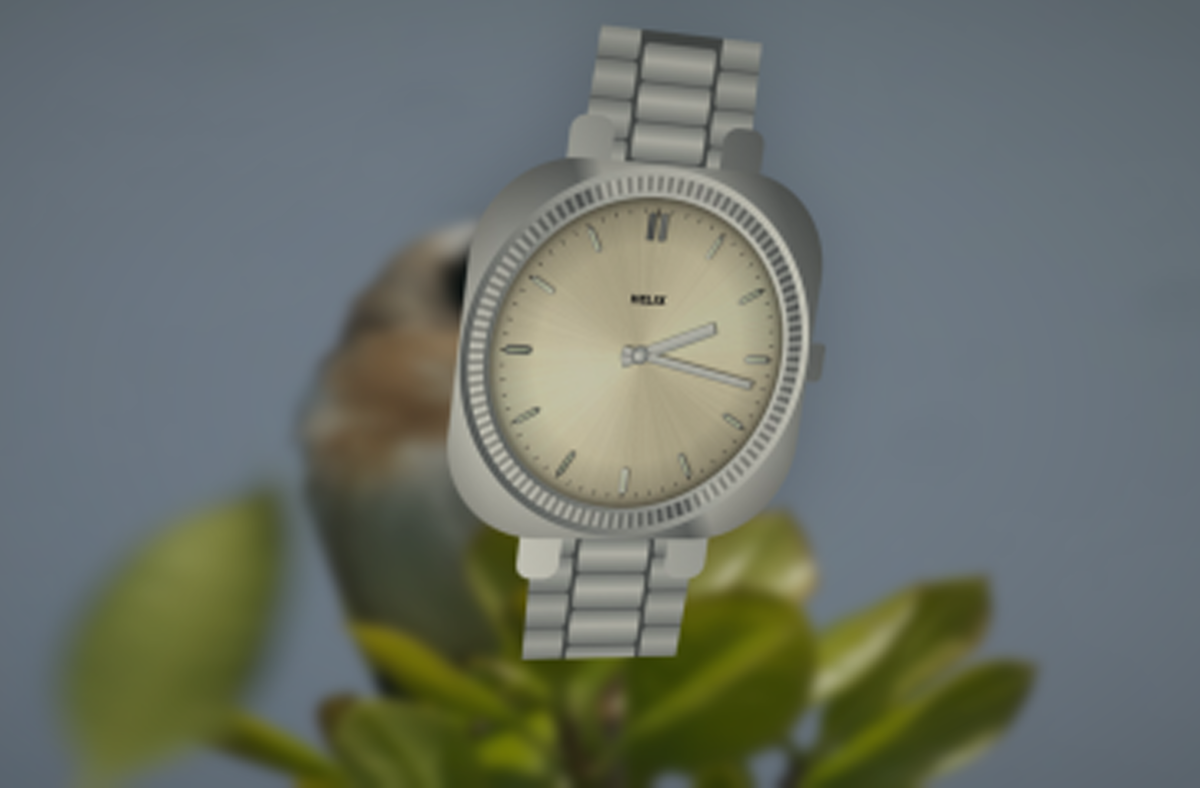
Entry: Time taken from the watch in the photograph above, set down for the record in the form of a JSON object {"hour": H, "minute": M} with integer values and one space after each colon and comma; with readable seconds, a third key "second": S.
{"hour": 2, "minute": 17}
